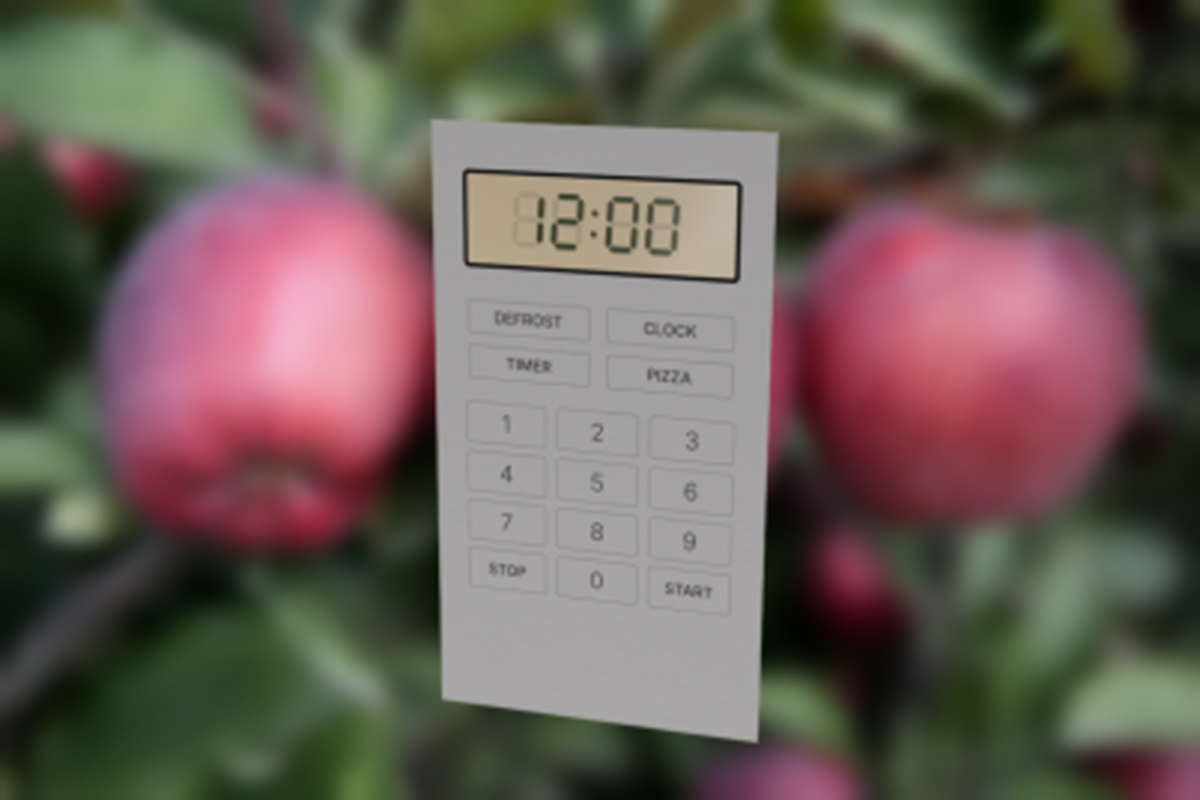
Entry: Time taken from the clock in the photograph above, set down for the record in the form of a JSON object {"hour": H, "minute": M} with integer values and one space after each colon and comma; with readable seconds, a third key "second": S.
{"hour": 12, "minute": 0}
